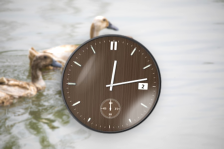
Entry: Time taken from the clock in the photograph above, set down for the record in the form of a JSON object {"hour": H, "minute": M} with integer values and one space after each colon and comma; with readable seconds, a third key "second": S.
{"hour": 12, "minute": 13}
